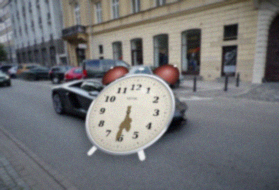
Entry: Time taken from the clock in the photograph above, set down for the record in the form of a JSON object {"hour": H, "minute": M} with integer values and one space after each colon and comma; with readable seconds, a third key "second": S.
{"hour": 5, "minute": 31}
